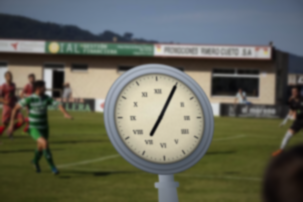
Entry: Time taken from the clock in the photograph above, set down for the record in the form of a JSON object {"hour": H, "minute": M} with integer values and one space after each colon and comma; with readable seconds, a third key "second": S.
{"hour": 7, "minute": 5}
